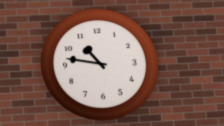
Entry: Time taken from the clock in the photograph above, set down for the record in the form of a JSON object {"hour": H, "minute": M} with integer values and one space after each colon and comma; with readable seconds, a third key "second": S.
{"hour": 10, "minute": 47}
